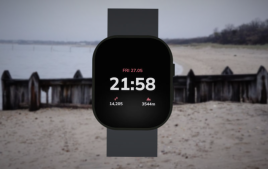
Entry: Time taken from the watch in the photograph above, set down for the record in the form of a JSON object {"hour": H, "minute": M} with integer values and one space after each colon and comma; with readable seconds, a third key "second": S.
{"hour": 21, "minute": 58}
